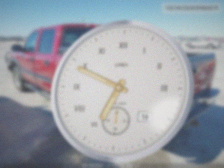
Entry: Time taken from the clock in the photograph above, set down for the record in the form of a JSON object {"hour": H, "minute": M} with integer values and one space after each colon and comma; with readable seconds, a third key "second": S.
{"hour": 6, "minute": 49}
